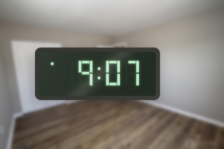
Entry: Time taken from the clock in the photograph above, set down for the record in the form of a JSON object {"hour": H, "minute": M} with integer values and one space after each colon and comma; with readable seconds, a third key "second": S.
{"hour": 9, "minute": 7}
